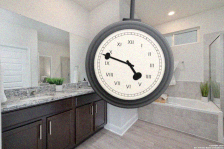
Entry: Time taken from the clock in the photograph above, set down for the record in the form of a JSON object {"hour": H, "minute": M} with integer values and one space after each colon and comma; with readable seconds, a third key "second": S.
{"hour": 4, "minute": 48}
